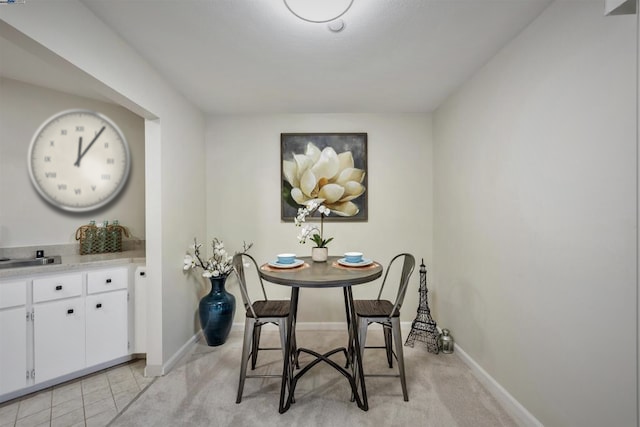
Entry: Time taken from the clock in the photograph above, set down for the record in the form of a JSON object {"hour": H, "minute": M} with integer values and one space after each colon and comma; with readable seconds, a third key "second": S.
{"hour": 12, "minute": 6}
